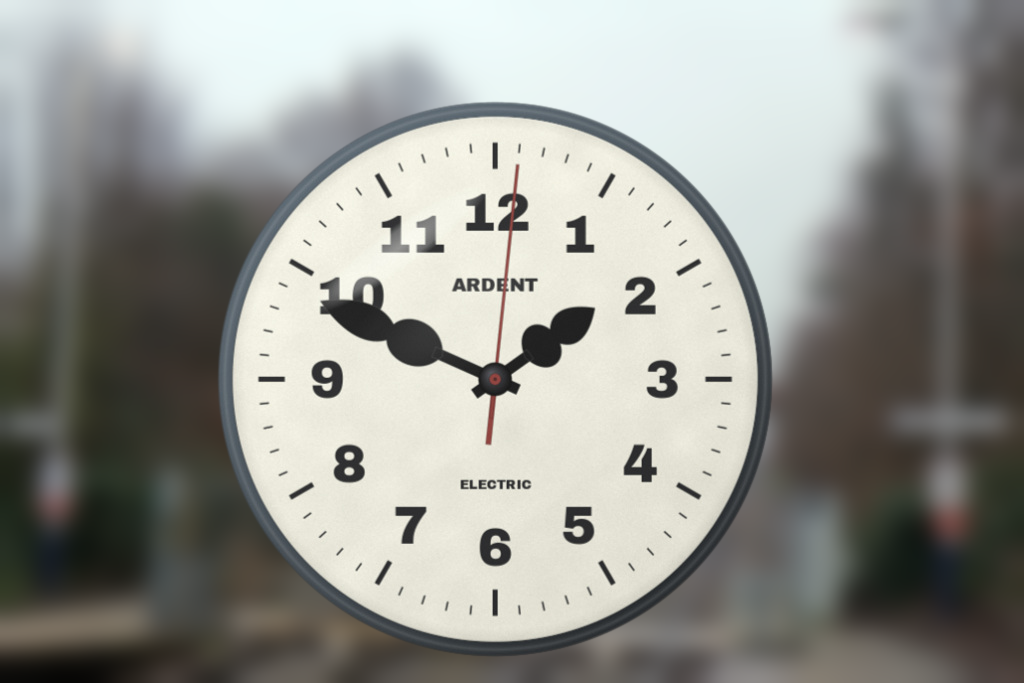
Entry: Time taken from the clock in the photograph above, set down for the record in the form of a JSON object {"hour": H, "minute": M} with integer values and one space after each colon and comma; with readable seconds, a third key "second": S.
{"hour": 1, "minute": 49, "second": 1}
